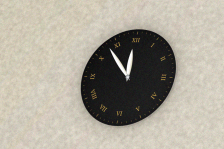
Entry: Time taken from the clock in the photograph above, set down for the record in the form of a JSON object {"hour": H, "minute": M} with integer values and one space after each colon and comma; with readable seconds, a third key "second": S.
{"hour": 11, "minute": 53}
